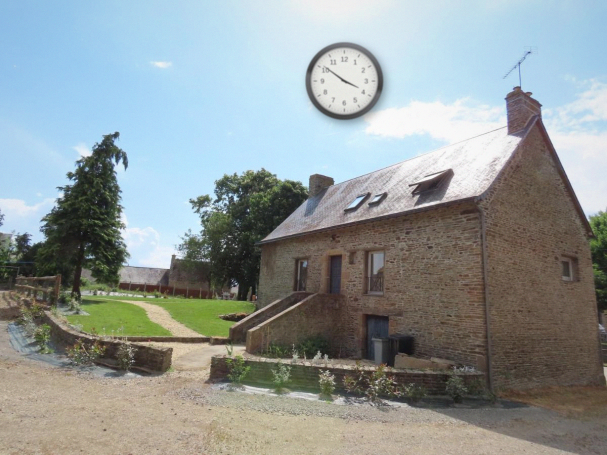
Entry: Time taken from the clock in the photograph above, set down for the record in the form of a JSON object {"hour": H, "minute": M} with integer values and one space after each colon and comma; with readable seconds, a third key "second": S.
{"hour": 3, "minute": 51}
